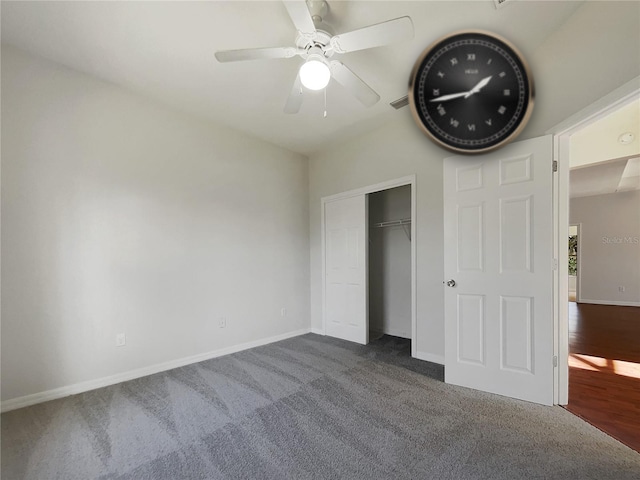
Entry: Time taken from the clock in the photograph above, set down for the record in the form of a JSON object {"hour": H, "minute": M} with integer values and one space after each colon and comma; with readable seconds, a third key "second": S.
{"hour": 1, "minute": 43}
